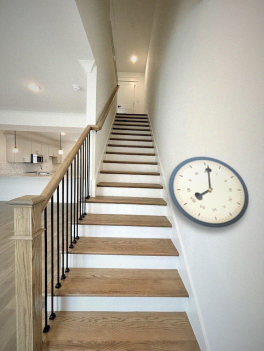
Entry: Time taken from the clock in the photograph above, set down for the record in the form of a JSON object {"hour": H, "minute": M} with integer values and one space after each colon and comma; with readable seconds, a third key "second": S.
{"hour": 8, "minute": 1}
